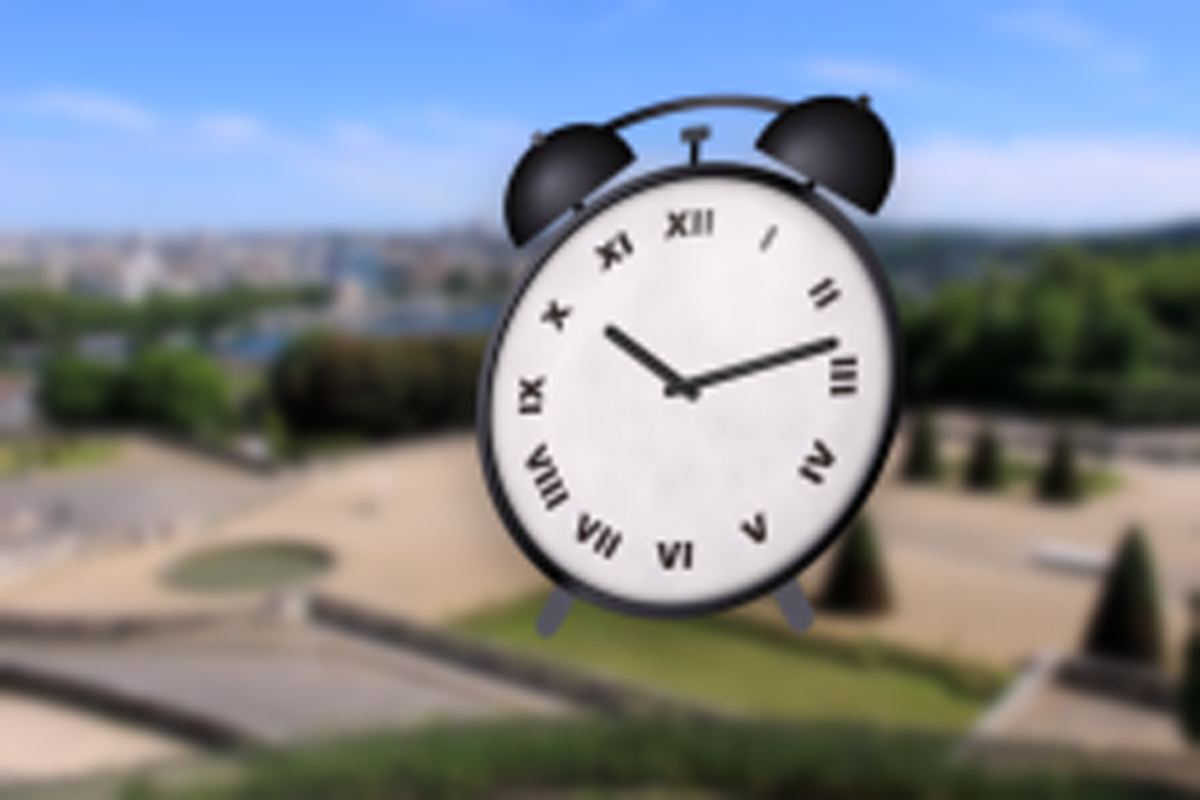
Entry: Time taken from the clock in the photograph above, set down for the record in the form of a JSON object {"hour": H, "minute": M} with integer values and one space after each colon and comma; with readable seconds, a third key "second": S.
{"hour": 10, "minute": 13}
